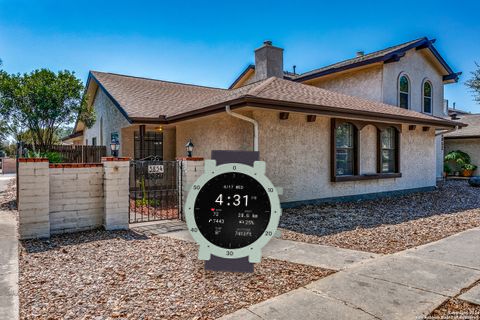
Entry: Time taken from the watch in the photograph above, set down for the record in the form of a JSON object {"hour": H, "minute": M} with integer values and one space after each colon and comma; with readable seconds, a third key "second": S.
{"hour": 4, "minute": 31}
